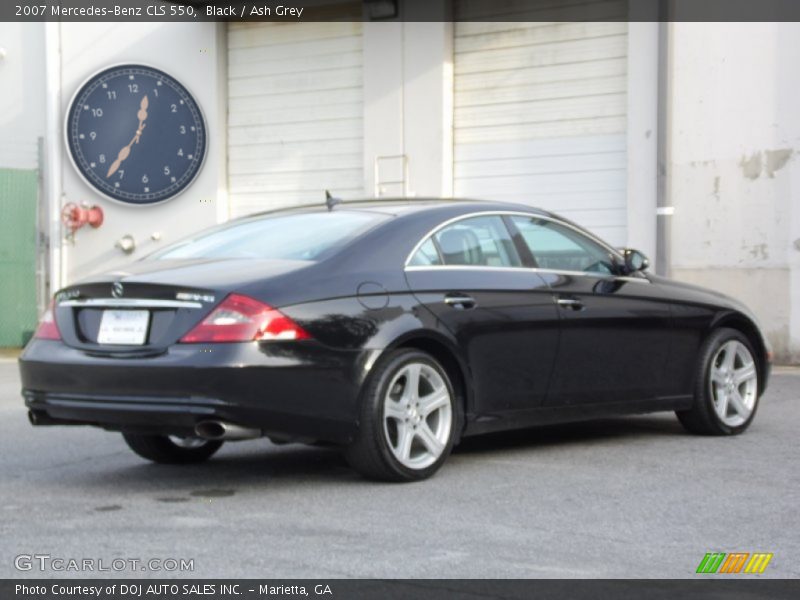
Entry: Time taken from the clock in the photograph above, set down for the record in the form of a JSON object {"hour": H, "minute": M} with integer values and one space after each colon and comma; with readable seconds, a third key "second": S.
{"hour": 12, "minute": 37}
